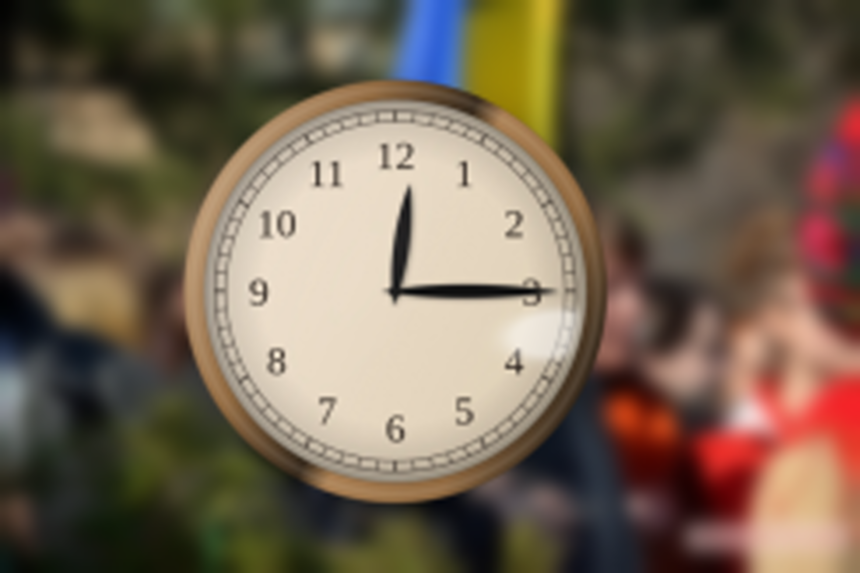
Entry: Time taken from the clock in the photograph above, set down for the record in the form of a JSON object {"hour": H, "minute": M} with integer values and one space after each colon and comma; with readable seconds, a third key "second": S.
{"hour": 12, "minute": 15}
